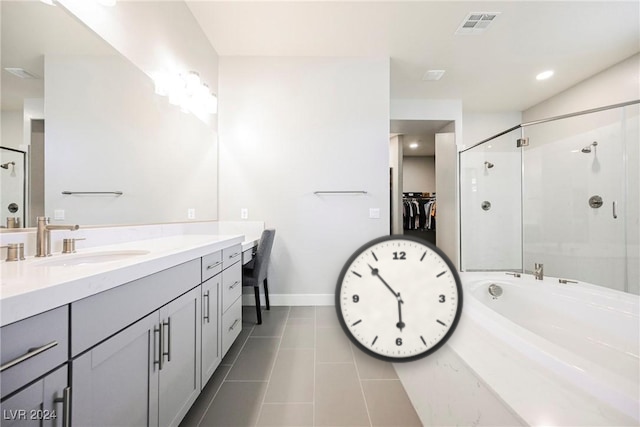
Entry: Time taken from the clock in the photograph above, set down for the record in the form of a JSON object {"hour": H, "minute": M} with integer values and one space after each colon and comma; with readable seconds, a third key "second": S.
{"hour": 5, "minute": 53}
